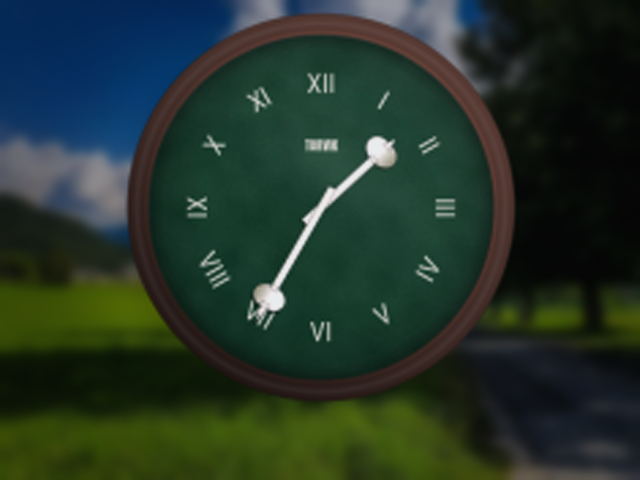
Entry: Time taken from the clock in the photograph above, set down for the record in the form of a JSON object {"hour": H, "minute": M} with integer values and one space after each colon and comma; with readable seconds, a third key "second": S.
{"hour": 1, "minute": 35}
